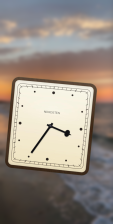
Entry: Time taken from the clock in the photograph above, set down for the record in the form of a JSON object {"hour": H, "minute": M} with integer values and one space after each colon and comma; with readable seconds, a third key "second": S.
{"hour": 3, "minute": 35}
